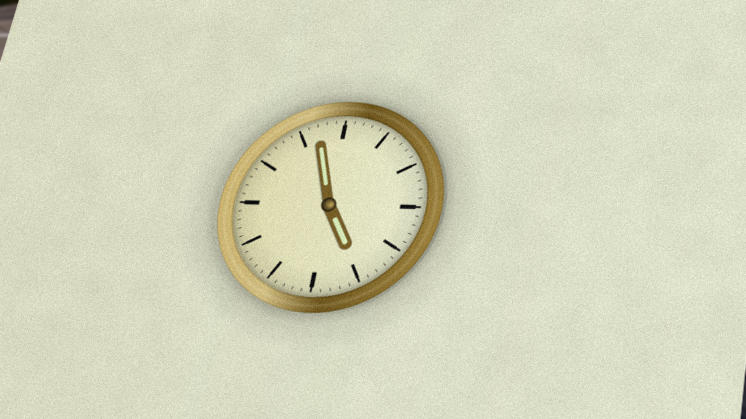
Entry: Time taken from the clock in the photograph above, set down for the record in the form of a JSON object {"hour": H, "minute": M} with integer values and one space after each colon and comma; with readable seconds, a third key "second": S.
{"hour": 4, "minute": 57}
